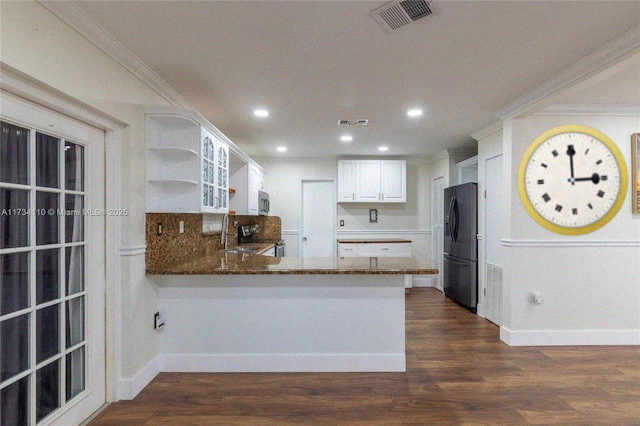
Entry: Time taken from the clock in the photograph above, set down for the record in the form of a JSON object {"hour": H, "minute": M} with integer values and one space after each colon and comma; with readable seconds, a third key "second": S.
{"hour": 3, "minute": 0}
